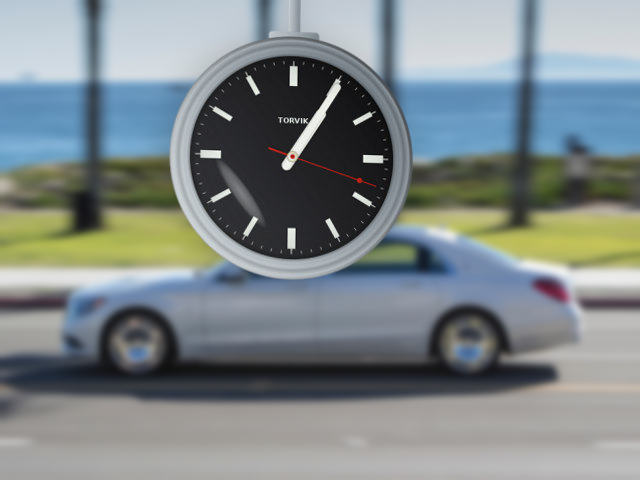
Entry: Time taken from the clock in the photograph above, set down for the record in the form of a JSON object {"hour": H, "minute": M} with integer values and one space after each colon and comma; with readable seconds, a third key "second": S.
{"hour": 1, "minute": 5, "second": 18}
